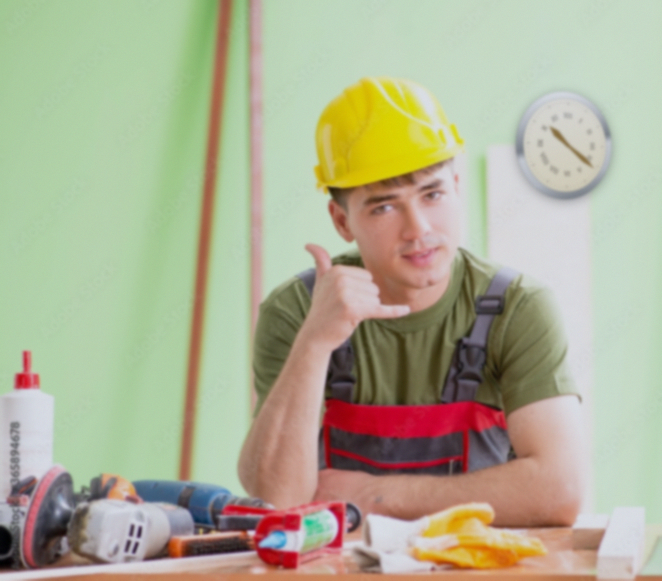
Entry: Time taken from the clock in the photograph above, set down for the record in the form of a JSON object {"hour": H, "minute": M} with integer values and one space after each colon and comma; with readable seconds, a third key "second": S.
{"hour": 10, "minute": 21}
